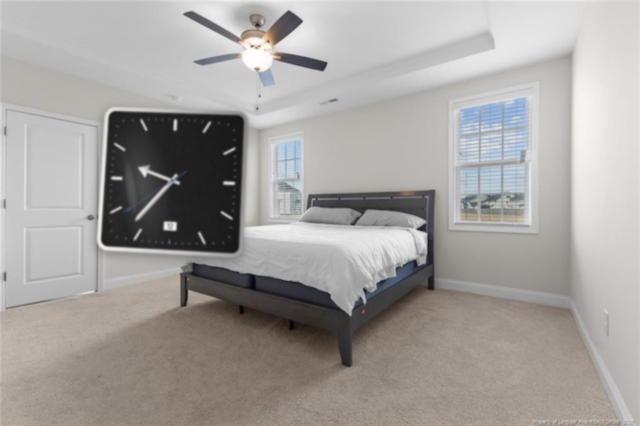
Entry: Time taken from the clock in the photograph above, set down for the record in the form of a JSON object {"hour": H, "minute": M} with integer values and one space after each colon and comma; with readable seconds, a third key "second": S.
{"hour": 9, "minute": 36, "second": 39}
